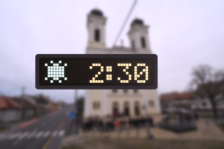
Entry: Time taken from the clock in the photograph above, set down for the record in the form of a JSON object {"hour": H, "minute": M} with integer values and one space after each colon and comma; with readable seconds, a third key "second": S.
{"hour": 2, "minute": 30}
